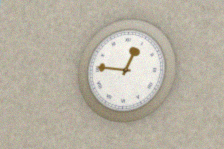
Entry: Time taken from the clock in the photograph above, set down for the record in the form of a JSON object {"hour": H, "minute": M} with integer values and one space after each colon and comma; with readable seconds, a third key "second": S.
{"hour": 12, "minute": 46}
